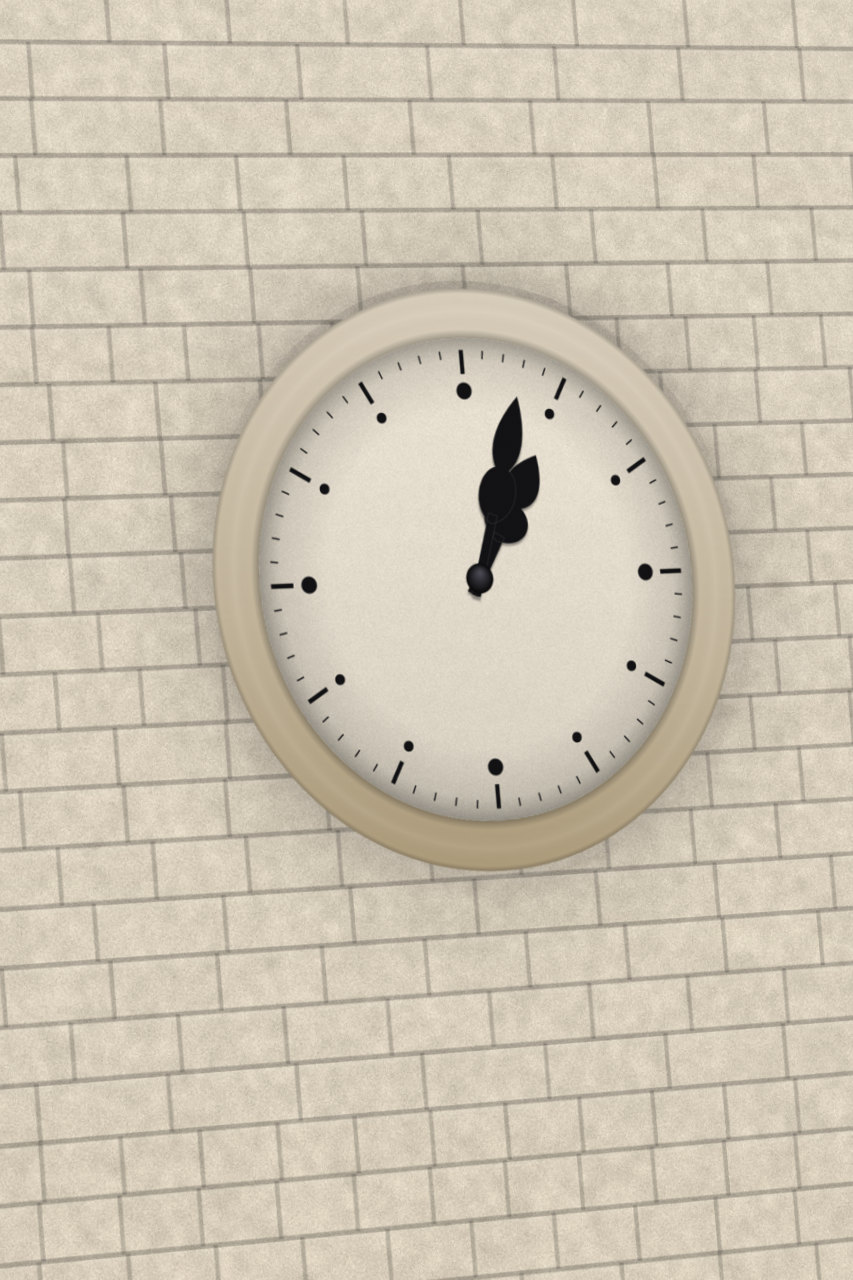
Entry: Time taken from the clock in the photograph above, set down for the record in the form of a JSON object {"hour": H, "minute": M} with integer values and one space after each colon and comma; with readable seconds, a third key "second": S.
{"hour": 1, "minute": 3}
